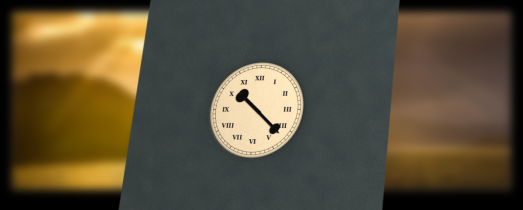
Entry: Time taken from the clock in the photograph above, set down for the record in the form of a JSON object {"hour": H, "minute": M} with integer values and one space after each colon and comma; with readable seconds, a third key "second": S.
{"hour": 10, "minute": 22}
